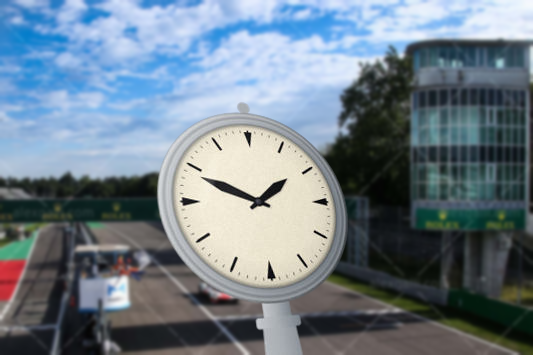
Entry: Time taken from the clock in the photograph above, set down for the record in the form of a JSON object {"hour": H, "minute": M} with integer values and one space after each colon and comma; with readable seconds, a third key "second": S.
{"hour": 1, "minute": 49}
